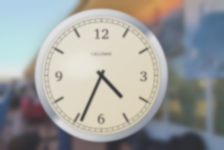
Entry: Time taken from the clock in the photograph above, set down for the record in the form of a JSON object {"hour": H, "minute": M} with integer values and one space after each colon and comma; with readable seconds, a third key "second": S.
{"hour": 4, "minute": 34}
